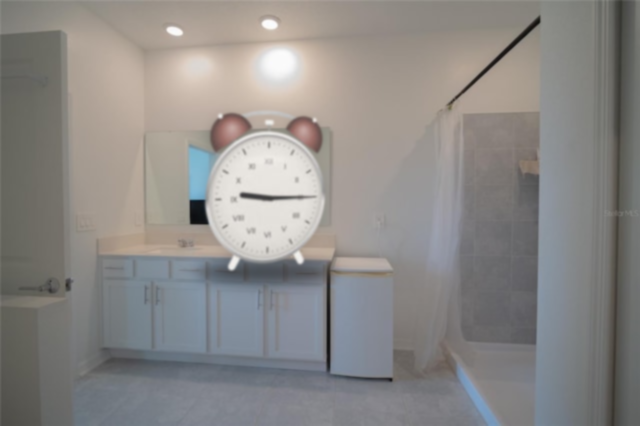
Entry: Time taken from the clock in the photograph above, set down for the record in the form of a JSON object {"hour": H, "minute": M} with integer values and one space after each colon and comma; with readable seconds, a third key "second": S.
{"hour": 9, "minute": 15}
